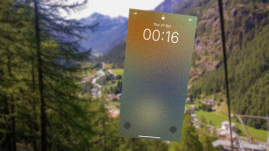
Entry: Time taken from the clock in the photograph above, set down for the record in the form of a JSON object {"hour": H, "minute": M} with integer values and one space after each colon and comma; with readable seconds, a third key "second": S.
{"hour": 0, "minute": 16}
